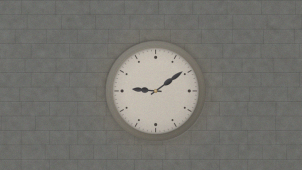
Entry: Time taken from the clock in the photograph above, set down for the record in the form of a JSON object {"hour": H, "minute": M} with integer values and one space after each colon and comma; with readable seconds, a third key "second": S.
{"hour": 9, "minute": 9}
